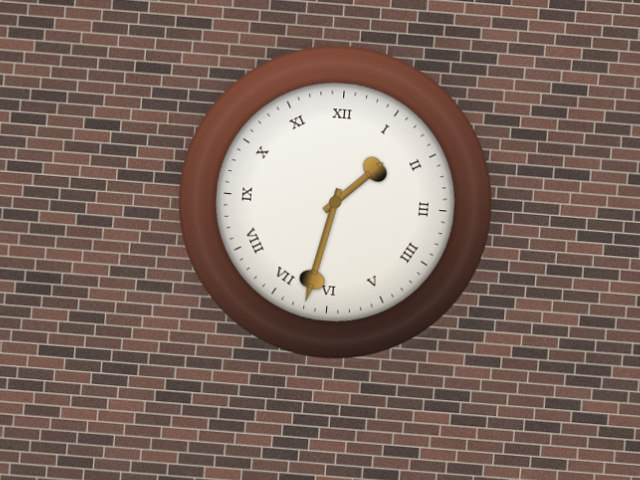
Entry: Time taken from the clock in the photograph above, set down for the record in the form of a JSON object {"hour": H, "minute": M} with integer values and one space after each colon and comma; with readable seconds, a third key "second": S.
{"hour": 1, "minute": 32}
